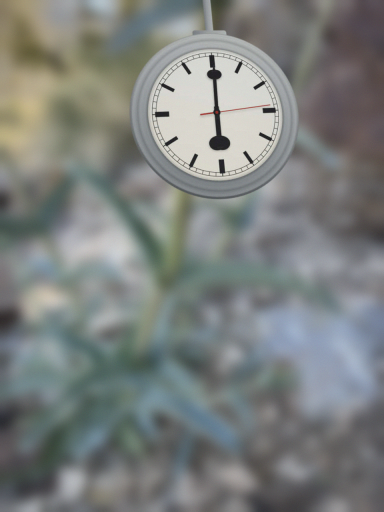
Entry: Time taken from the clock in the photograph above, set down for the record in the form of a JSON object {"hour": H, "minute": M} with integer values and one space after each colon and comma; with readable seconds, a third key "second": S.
{"hour": 6, "minute": 0, "second": 14}
